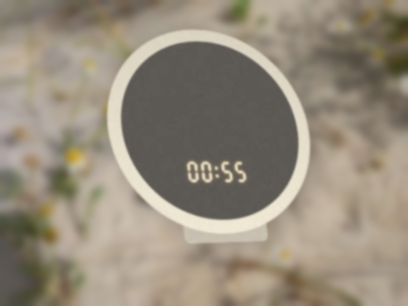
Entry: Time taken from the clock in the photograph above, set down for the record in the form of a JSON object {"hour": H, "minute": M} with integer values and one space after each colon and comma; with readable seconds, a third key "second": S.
{"hour": 0, "minute": 55}
